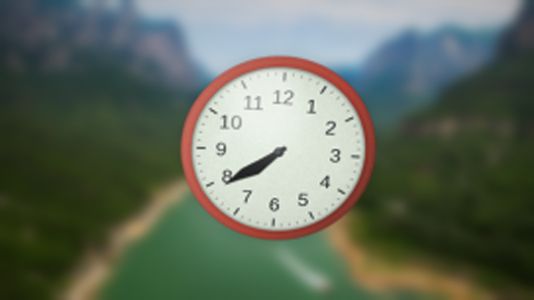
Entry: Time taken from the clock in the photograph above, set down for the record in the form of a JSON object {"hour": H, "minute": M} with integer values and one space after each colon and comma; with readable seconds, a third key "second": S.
{"hour": 7, "minute": 39}
